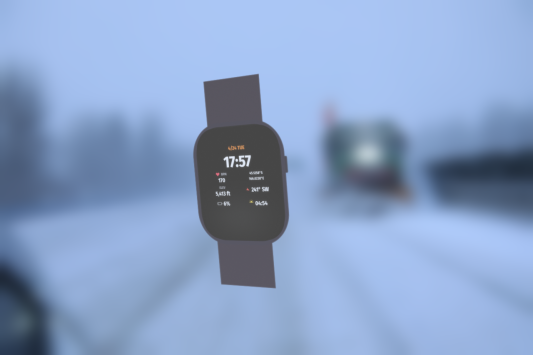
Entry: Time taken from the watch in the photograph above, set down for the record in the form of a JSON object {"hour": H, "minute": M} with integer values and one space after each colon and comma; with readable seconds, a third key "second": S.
{"hour": 17, "minute": 57}
